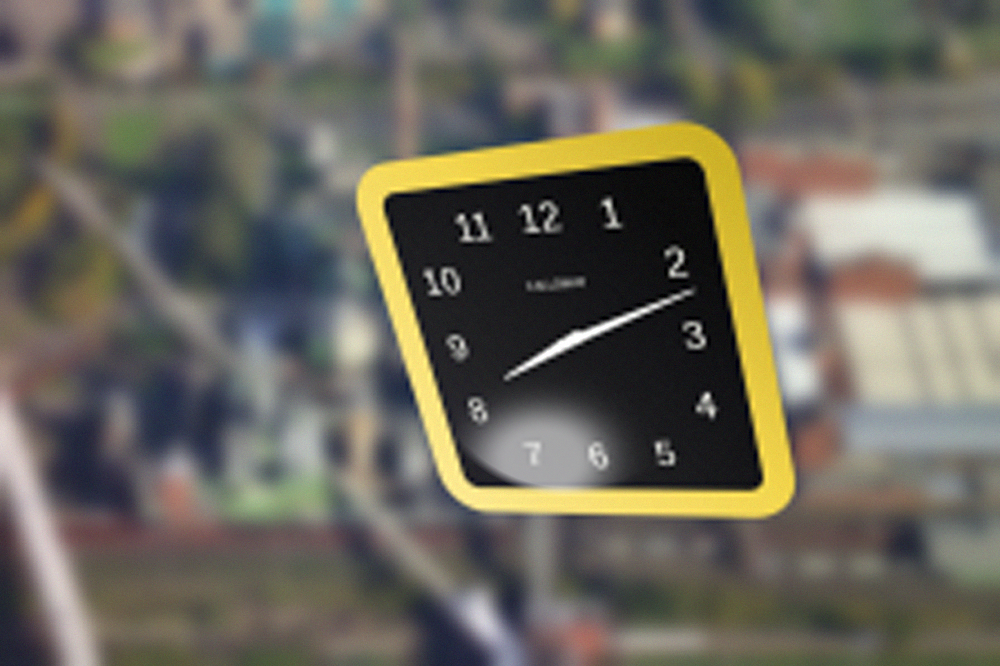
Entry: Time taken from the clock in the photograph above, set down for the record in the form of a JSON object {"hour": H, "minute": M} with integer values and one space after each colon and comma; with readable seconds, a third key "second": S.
{"hour": 8, "minute": 12}
